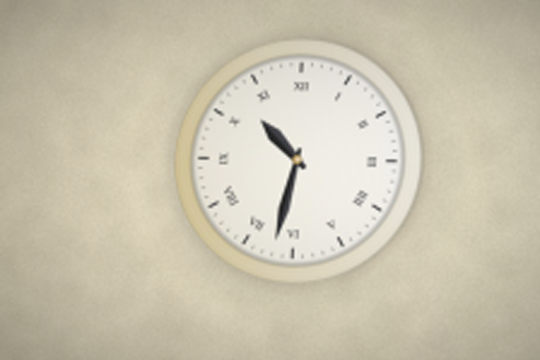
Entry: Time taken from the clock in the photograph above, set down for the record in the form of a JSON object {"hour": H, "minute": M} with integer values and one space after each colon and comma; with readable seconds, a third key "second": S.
{"hour": 10, "minute": 32}
